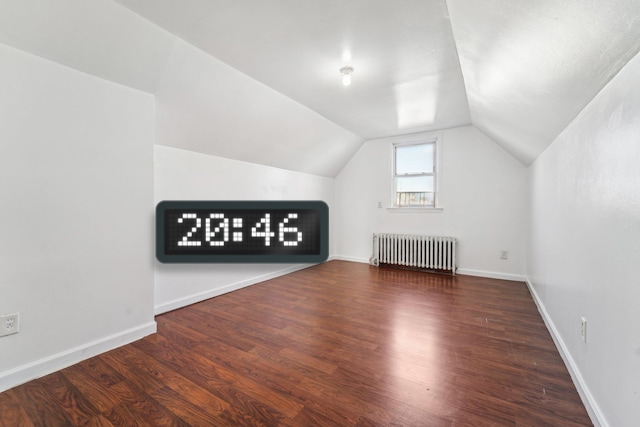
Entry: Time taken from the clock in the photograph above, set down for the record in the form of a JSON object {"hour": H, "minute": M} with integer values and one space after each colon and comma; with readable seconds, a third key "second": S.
{"hour": 20, "minute": 46}
